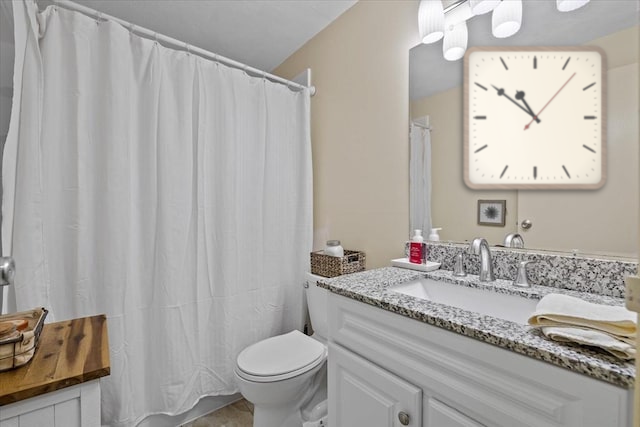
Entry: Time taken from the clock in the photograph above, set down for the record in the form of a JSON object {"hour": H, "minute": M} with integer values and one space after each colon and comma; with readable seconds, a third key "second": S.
{"hour": 10, "minute": 51, "second": 7}
